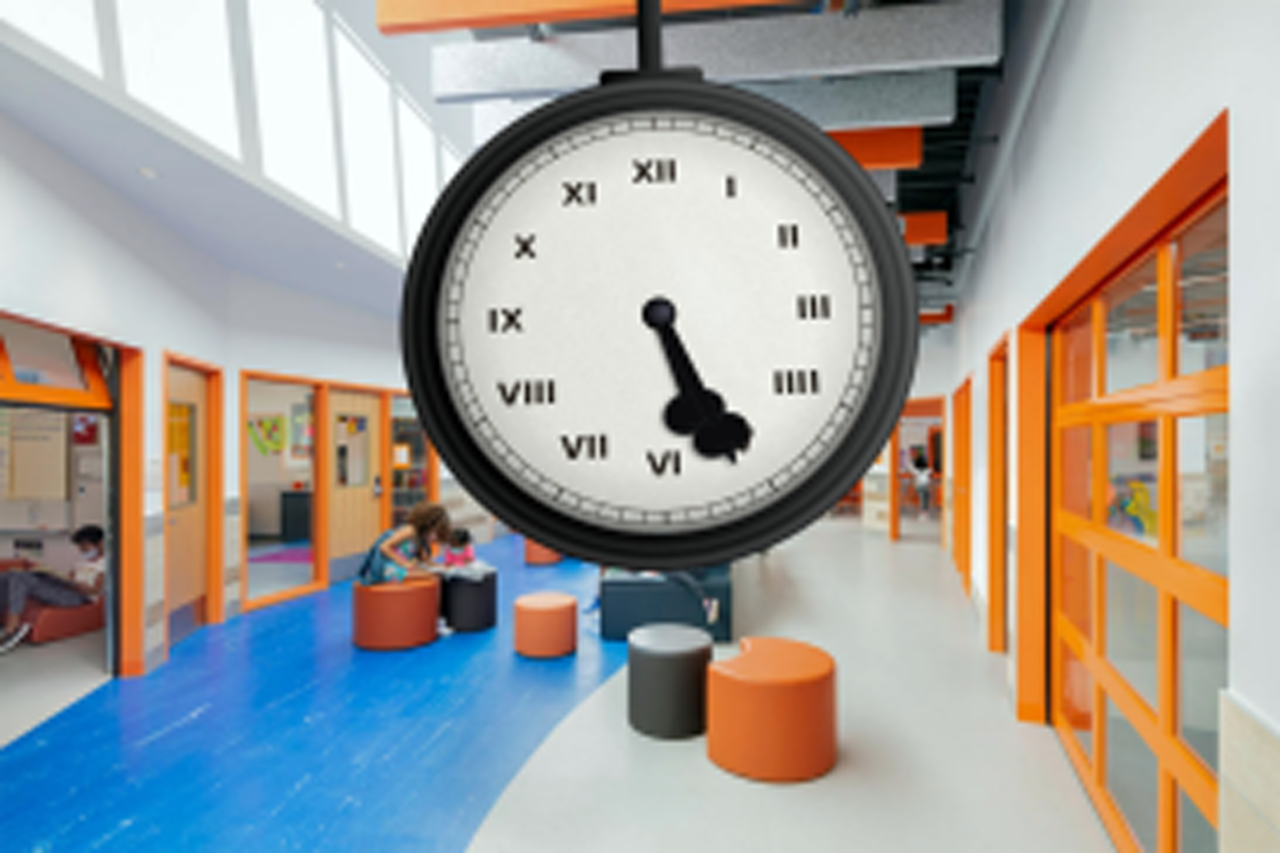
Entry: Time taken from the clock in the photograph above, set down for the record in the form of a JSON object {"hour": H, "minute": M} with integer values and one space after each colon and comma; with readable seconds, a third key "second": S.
{"hour": 5, "minute": 26}
